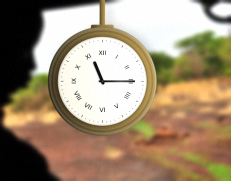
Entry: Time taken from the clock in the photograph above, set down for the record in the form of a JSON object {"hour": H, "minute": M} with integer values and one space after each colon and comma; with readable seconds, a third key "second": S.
{"hour": 11, "minute": 15}
